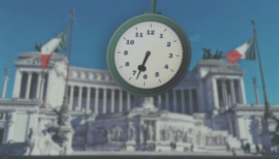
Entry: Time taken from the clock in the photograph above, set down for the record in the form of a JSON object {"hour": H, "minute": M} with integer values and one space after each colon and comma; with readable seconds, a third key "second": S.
{"hour": 6, "minute": 33}
